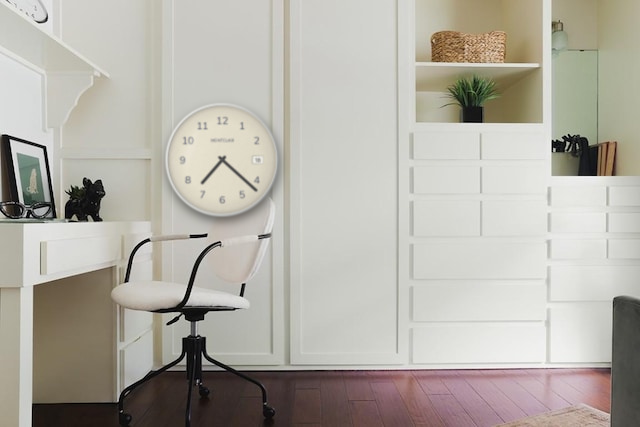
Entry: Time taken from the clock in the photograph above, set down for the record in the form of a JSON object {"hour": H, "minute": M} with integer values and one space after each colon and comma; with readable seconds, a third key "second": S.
{"hour": 7, "minute": 22}
